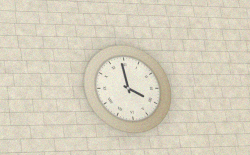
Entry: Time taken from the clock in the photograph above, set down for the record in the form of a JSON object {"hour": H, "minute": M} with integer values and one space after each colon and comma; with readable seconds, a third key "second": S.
{"hour": 3, "minute": 59}
